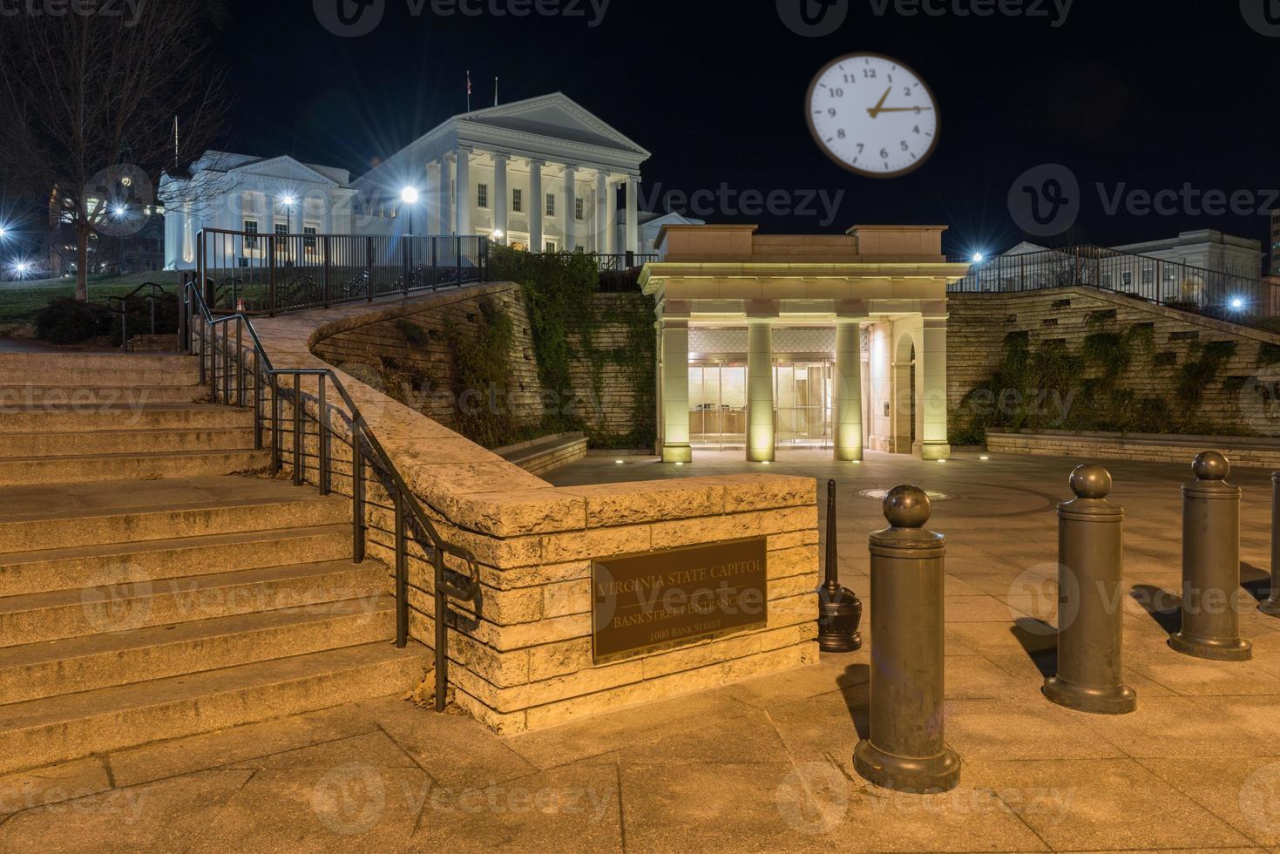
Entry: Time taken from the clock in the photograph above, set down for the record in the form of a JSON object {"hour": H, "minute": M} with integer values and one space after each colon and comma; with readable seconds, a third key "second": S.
{"hour": 1, "minute": 15}
